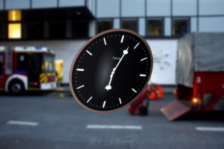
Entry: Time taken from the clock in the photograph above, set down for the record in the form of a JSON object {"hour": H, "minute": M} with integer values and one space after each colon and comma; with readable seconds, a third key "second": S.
{"hour": 6, "minute": 3}
